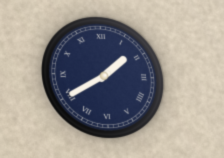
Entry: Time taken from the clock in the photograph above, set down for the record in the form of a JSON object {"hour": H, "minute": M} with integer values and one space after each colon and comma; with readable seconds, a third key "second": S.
{"hour": 1, "minute": 40}
